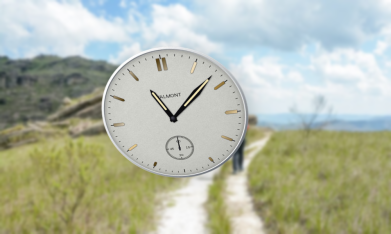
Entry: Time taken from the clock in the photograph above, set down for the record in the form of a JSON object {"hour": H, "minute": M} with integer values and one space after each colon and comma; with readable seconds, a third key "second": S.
{"hour": 11, "minute": 8}
